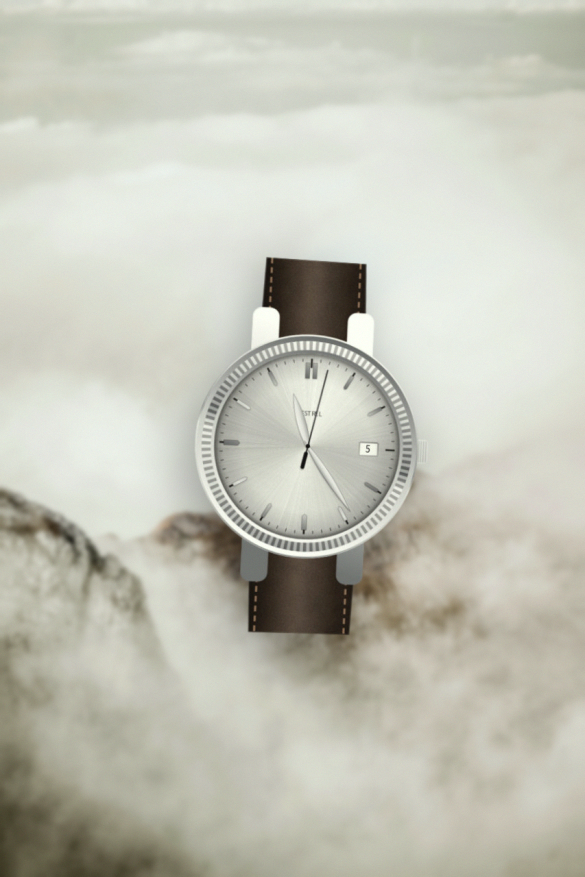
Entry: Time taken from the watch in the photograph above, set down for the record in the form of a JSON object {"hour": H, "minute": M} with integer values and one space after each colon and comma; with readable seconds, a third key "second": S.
{"hour": 11, "minute": 24, "second": 2}
